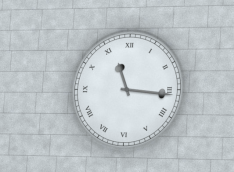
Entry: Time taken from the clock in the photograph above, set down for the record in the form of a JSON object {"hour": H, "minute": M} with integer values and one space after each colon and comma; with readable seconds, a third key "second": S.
{"hour": 11, "minute": 16}
